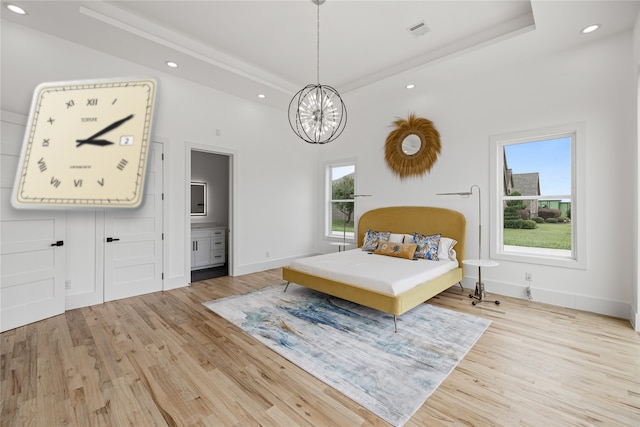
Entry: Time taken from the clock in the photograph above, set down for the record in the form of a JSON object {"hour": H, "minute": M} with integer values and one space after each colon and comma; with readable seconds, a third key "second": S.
{"hour": 3, "minute": 10}
